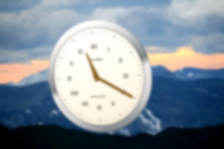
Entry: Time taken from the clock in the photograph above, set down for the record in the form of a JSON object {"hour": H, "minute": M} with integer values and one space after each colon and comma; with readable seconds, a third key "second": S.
{"hour": 11, "minute": 20}
